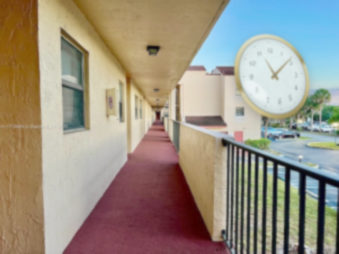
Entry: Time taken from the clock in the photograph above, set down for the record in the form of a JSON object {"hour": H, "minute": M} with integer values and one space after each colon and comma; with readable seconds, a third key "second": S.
{"hour": 11, "minute": 9}
